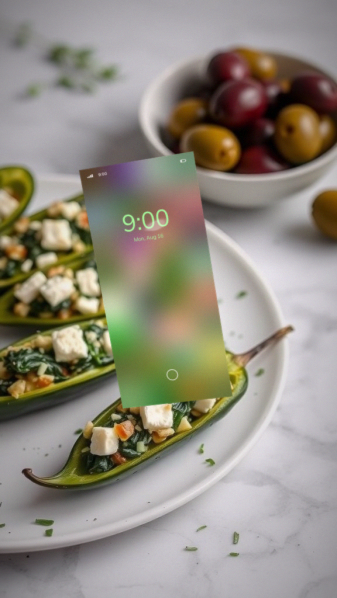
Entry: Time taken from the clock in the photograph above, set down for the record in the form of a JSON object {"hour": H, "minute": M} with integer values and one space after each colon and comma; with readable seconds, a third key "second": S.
{"hour": 9, "minute": 0}
